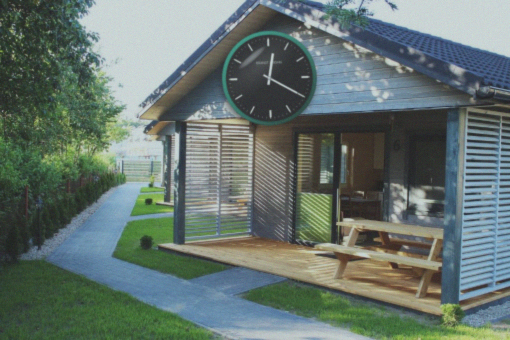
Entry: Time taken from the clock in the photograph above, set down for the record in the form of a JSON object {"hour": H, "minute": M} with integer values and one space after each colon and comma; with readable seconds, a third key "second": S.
{"hour": 12, "minute": 20}
